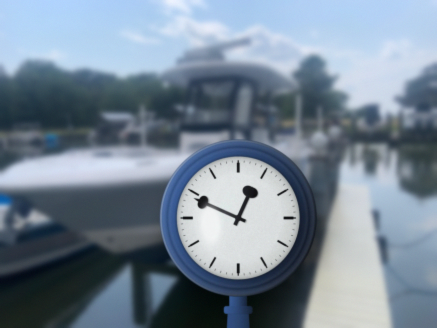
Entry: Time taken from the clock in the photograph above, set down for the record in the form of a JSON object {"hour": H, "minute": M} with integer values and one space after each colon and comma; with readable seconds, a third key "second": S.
{"hour": 12, "minute": 49}
